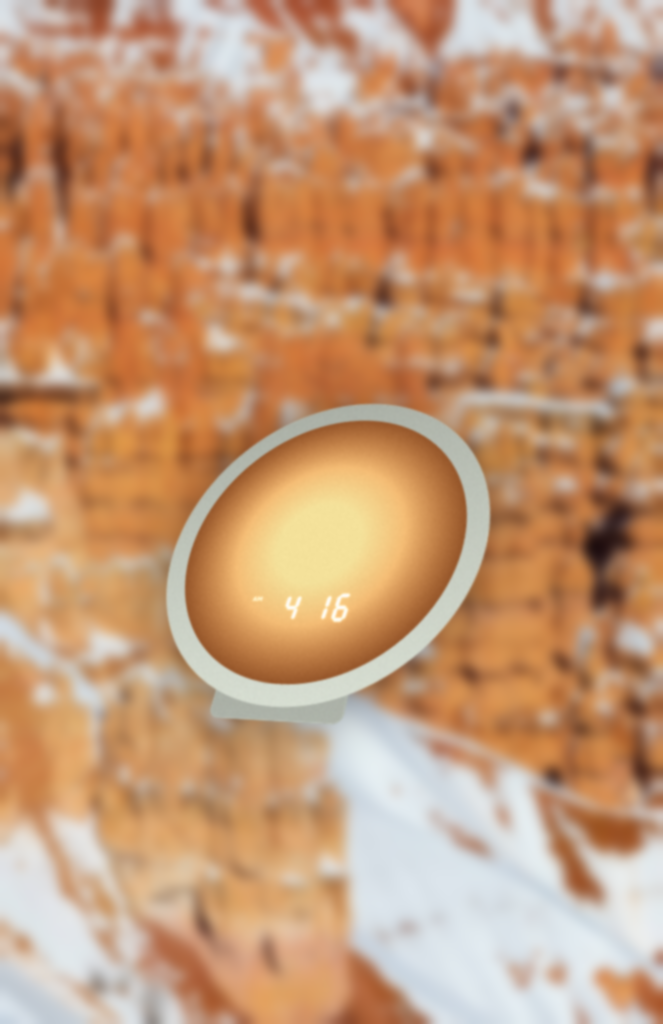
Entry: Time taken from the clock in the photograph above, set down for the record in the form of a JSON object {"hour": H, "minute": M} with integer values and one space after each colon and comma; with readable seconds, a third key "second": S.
{"hour": 4, "minute": 16}
